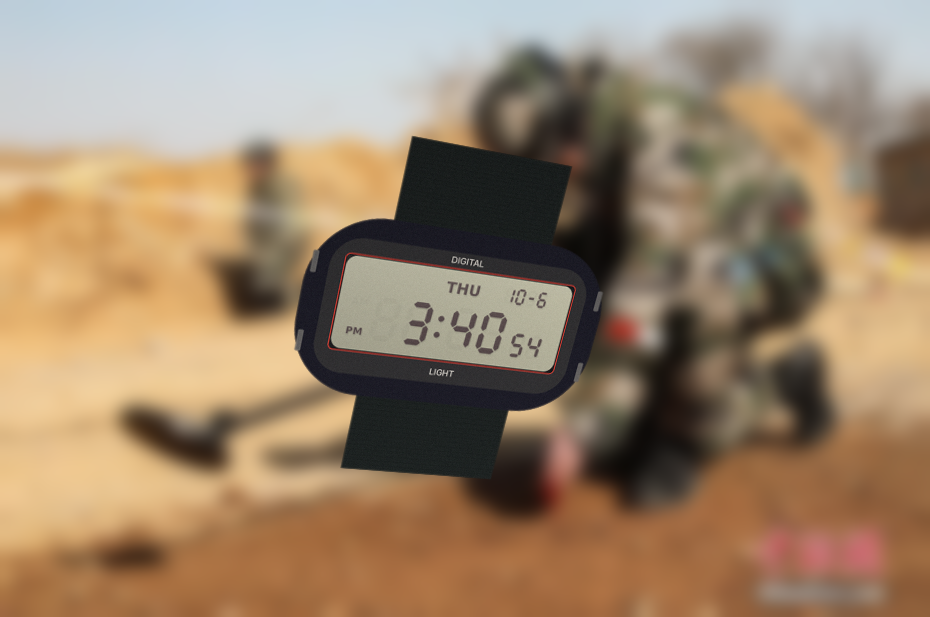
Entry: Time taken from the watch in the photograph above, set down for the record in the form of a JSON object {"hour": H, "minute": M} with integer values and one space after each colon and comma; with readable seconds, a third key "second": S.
{"hour": 3, "minute": 40, "second": 54}
